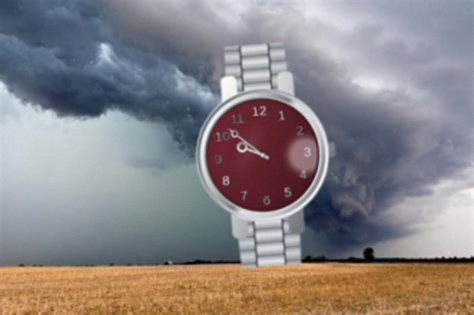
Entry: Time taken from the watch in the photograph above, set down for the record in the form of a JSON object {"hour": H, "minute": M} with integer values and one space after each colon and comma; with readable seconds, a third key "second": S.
{"hour": 9, "minute": 52}
